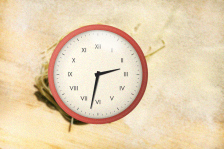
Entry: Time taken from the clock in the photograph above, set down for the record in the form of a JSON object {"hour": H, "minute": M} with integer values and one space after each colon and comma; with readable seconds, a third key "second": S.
{"hour": 2, "minute": 32}
